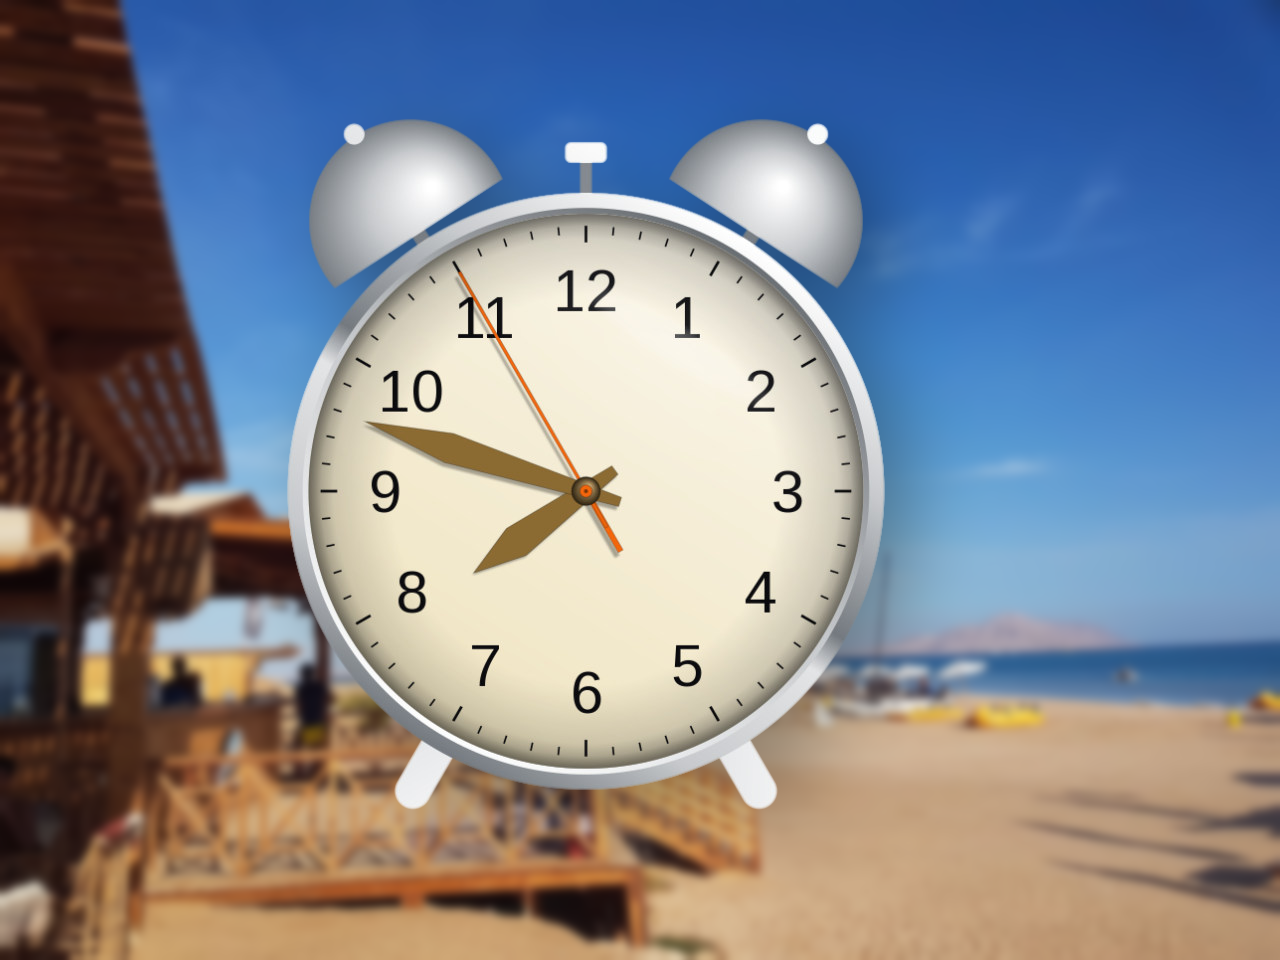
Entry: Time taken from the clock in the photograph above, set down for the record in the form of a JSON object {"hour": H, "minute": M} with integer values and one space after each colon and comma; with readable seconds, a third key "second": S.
{"hour": 7, "minute": 47, "second": 55}
